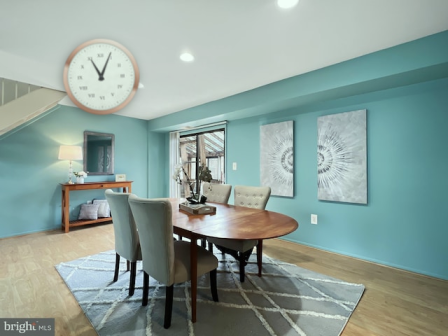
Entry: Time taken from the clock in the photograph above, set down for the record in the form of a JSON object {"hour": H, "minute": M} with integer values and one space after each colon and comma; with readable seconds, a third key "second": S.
{"hour": 11, "minute": 4}
